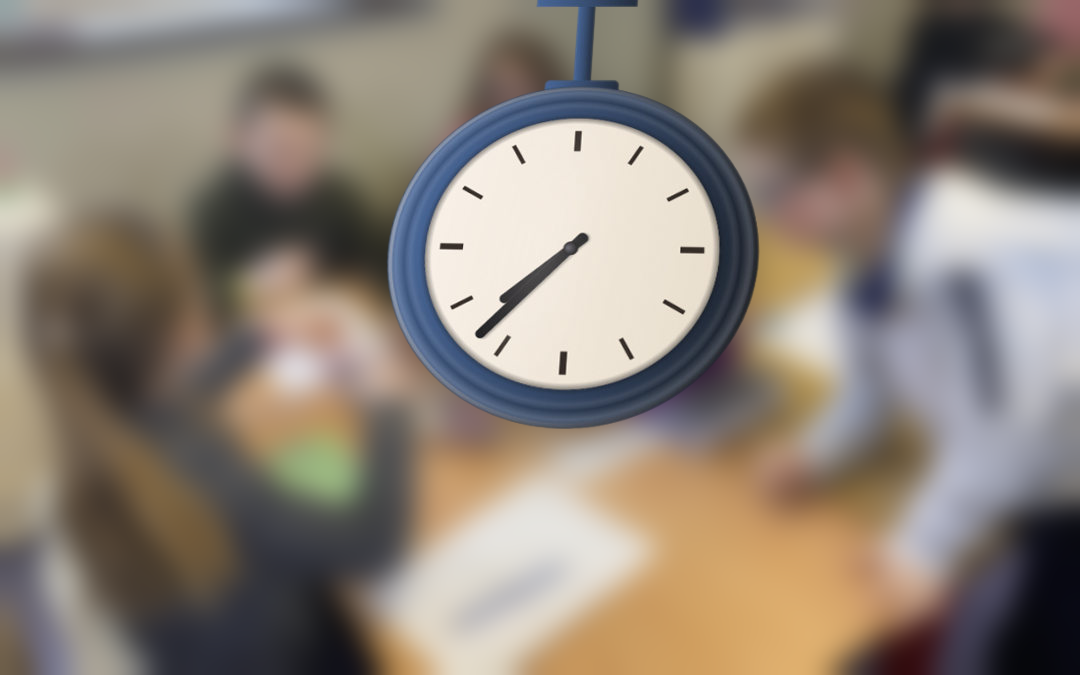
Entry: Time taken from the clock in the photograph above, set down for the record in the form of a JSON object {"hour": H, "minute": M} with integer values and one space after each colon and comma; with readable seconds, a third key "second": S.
{"hour": 7, "minute": 37}
